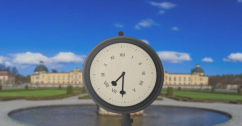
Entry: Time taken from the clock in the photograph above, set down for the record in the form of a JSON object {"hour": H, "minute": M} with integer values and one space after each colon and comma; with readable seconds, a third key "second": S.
{"hour": 7, "minute": 31}
